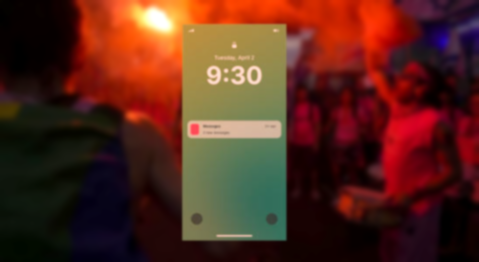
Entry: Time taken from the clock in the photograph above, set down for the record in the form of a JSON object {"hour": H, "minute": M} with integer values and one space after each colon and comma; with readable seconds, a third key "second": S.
{"hour": 9, "minute": 30}
